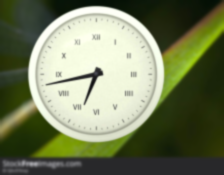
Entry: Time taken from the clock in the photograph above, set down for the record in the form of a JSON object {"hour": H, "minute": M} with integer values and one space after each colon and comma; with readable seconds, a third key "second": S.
{"hour": 6, "minute": 43}
